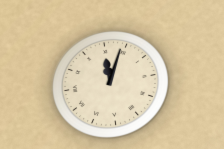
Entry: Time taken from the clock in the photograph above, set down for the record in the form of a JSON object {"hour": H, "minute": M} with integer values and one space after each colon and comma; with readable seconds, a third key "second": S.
{"hour": 10, "minute": 59}
